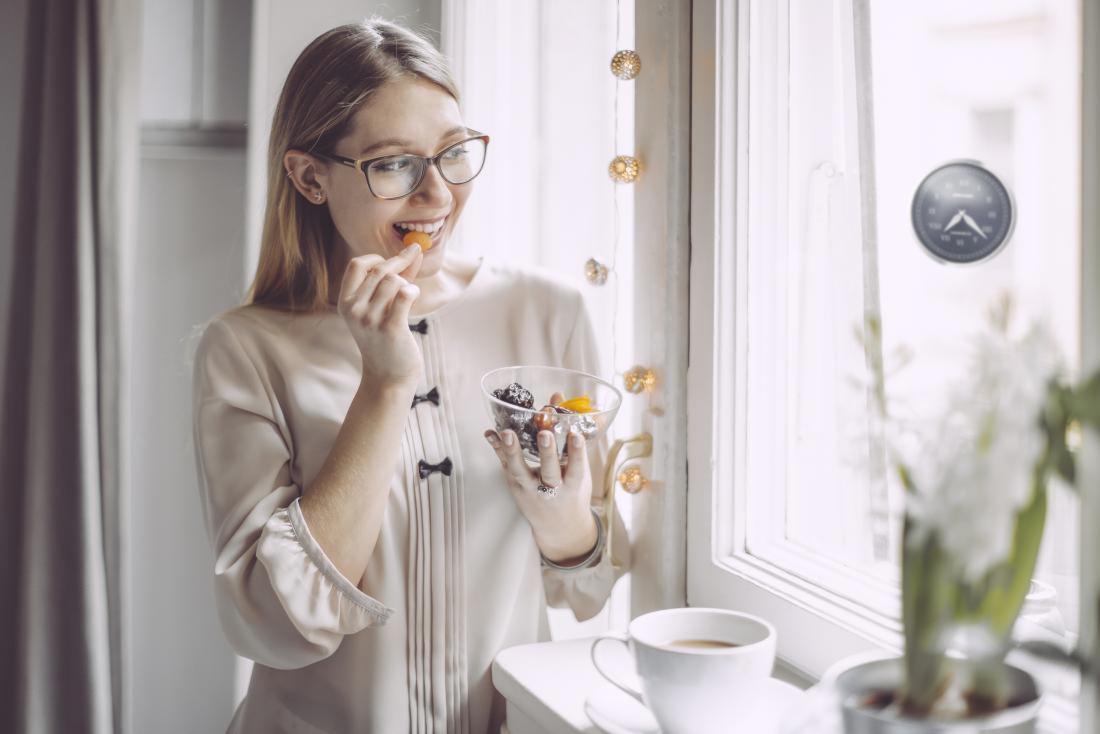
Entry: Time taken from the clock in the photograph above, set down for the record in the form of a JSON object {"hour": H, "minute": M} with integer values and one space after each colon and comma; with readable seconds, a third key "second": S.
{"hour": 7, "minute": 22}
